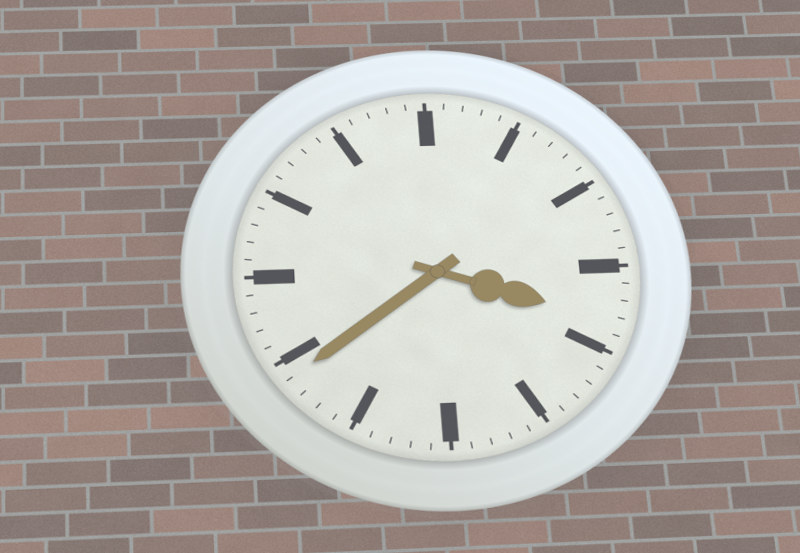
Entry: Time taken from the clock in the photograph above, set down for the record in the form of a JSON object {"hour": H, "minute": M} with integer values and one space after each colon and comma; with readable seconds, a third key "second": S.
{"hour": 3, "minute": 39}
